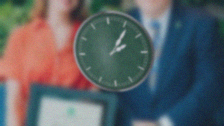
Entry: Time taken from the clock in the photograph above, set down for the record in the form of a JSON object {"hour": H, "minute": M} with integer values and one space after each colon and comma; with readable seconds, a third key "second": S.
{"hour": 2, "minute": 6}
